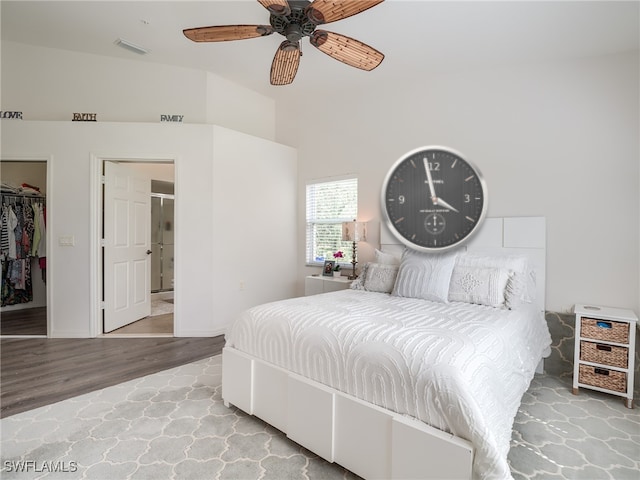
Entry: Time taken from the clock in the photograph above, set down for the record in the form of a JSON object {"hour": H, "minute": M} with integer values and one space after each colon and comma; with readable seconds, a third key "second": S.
{"hour": 3, "minute": 58}
